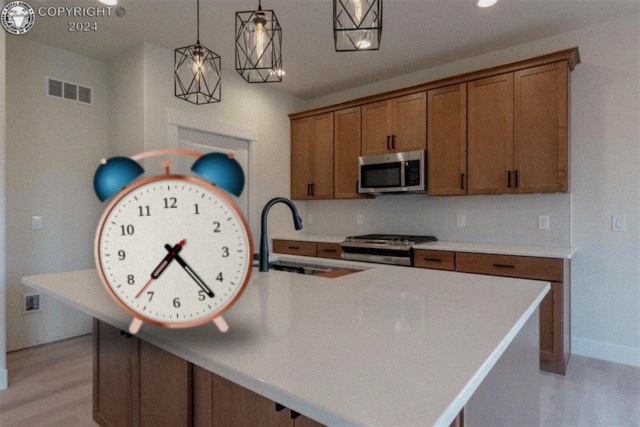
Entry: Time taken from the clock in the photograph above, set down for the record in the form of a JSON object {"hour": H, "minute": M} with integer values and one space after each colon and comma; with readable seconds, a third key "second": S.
{"hour": 7, "minute": 23, "second": 37}
